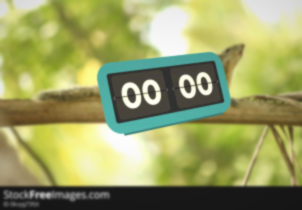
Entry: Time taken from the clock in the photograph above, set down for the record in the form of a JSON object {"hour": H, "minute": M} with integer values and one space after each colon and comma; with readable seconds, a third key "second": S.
{"hour": 0, "minute": 0}
